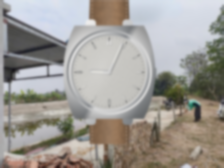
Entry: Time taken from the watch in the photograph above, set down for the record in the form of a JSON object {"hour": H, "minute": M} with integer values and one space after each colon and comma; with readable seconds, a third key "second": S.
{"hour": 9, "minute": 4}
